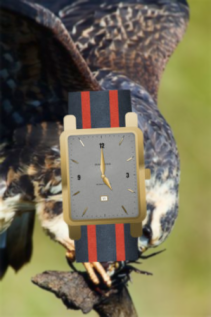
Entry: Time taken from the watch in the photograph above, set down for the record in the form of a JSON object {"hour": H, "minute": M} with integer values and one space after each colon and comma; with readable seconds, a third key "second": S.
{"hour": 5, "minute": 0}
